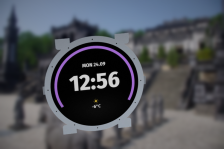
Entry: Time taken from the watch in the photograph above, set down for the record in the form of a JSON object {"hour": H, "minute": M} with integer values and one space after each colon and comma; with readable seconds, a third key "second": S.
{"hour": 12, "minute": 56}
